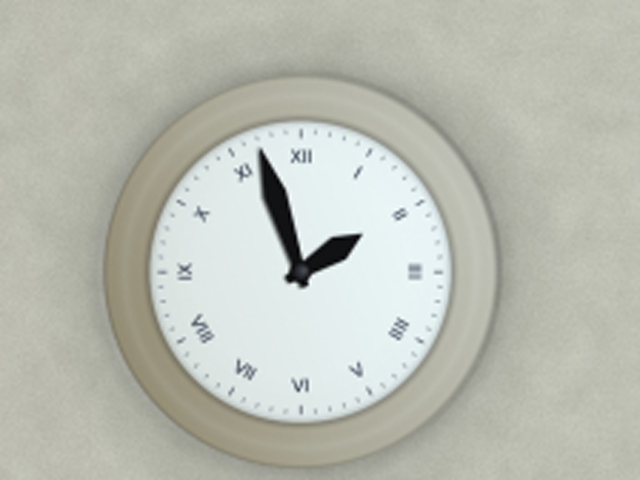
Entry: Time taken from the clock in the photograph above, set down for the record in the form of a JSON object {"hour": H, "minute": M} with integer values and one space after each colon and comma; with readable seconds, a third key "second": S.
{"hour": 1, "minute": 57}
